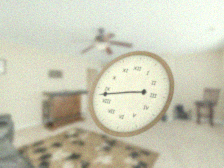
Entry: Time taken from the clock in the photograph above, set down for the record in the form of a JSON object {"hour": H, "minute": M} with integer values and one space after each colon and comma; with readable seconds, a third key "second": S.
{"hour": 2, "minute": 43}
